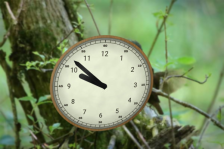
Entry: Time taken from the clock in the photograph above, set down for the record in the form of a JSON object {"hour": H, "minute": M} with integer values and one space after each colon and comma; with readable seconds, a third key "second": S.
{"hour": 9, "minute": 52}
